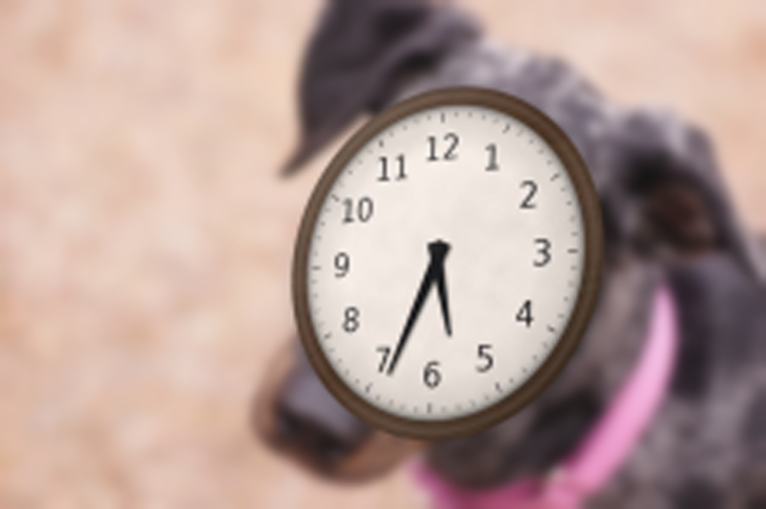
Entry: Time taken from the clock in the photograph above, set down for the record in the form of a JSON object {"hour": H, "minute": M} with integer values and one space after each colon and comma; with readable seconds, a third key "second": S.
{"hour": 5, "minute": 34}
